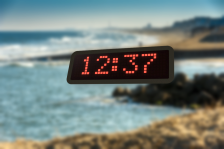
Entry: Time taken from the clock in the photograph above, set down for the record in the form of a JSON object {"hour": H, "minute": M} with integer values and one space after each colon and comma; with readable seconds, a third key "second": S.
{"hour": 12, "minute": 37}
